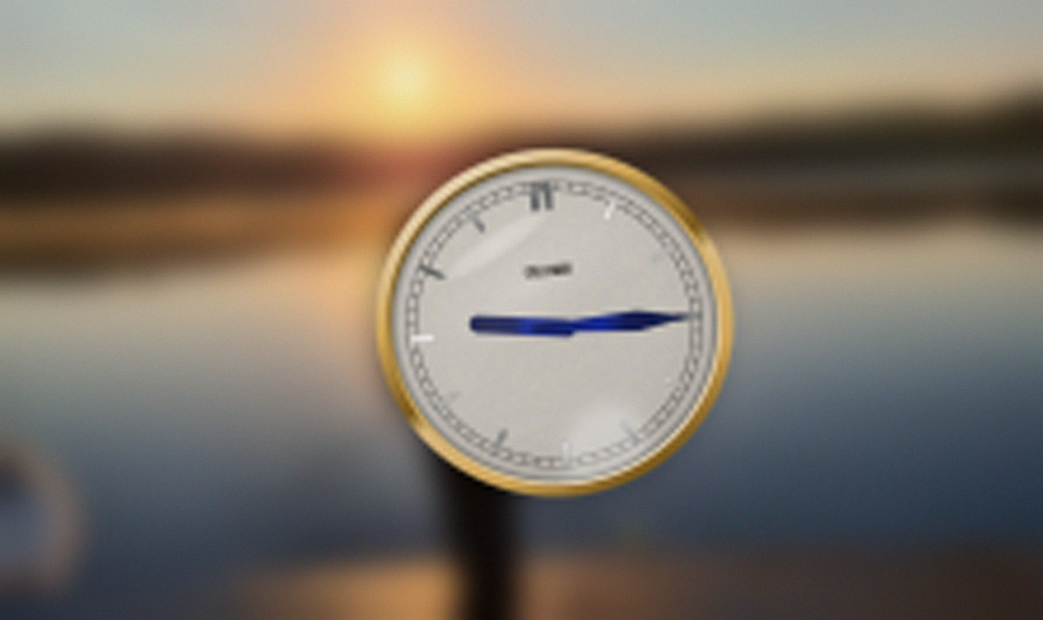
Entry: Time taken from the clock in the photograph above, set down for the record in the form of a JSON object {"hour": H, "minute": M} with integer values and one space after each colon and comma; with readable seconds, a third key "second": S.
{"hour": 9, "minute": 15}
